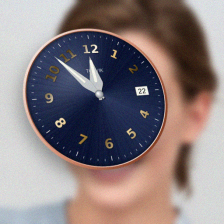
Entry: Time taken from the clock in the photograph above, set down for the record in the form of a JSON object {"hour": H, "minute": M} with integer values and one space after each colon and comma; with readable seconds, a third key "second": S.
{"hour": 11, "minute": 53}
